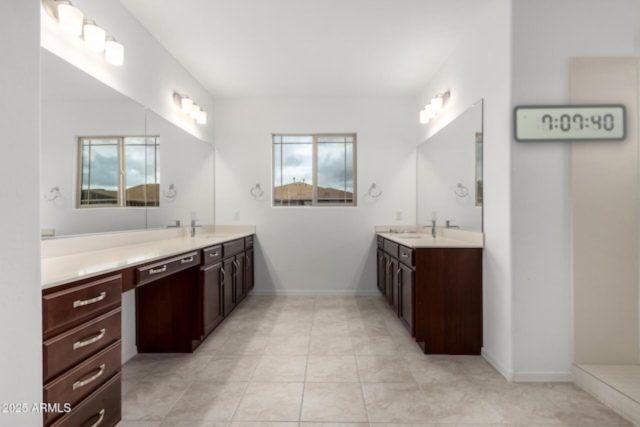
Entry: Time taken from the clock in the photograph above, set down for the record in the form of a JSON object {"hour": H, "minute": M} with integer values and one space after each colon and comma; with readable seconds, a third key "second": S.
{"hour": 7, "minute": 7, "second": 40}
